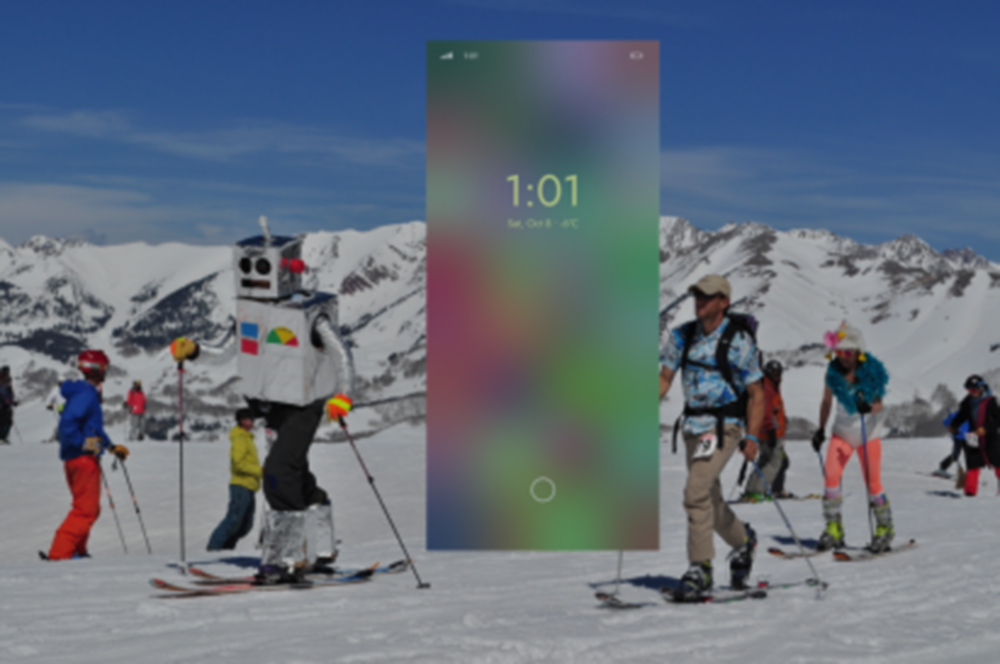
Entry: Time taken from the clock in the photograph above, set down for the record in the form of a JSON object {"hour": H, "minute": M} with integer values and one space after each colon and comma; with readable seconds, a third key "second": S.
{"hour": 1, "minute": 1}
